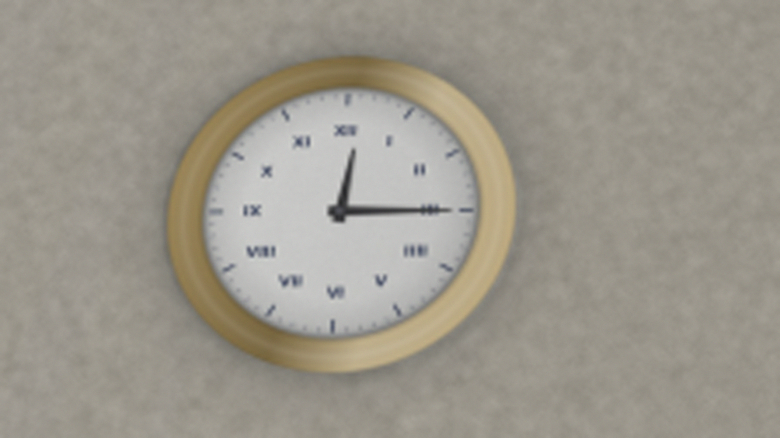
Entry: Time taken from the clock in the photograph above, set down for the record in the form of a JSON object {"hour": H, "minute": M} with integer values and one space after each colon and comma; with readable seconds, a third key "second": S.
{"hour": 12, "minute": 15}
